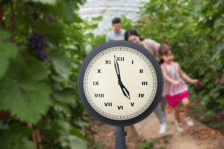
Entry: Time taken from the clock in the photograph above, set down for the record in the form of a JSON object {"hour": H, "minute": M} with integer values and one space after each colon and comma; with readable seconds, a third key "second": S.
{"hour": 4, "minute": 58}
